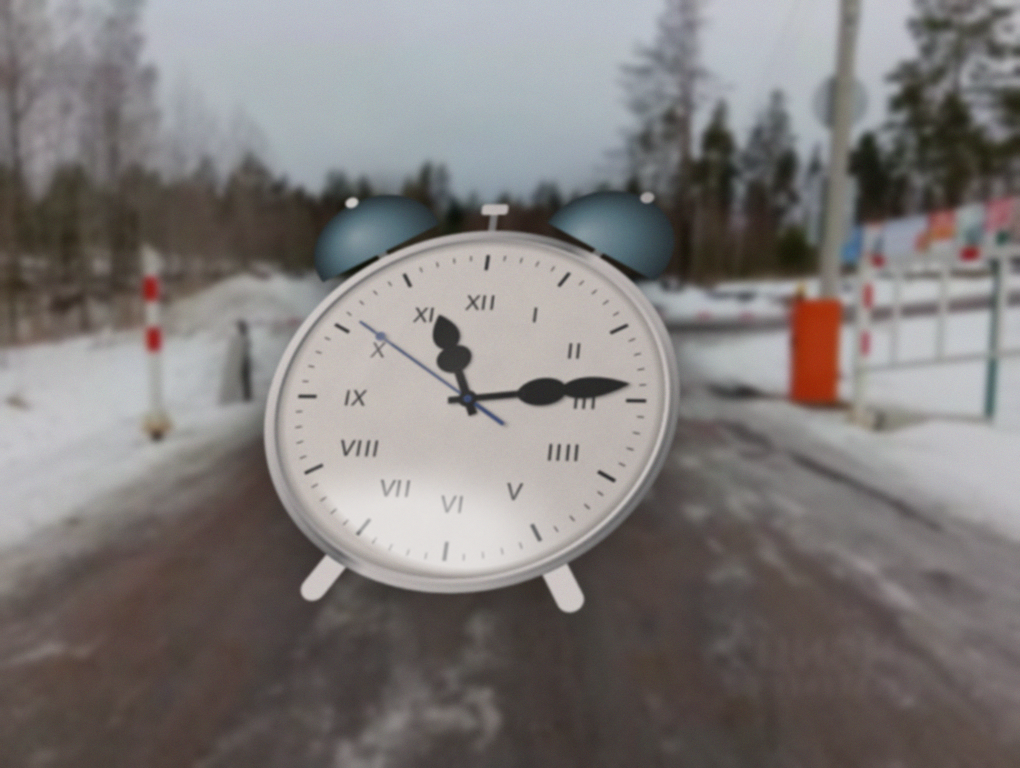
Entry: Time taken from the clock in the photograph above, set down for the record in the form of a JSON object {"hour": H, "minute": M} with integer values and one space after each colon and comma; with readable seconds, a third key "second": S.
{"hour": 11, "minute": 13, "second": 51}
